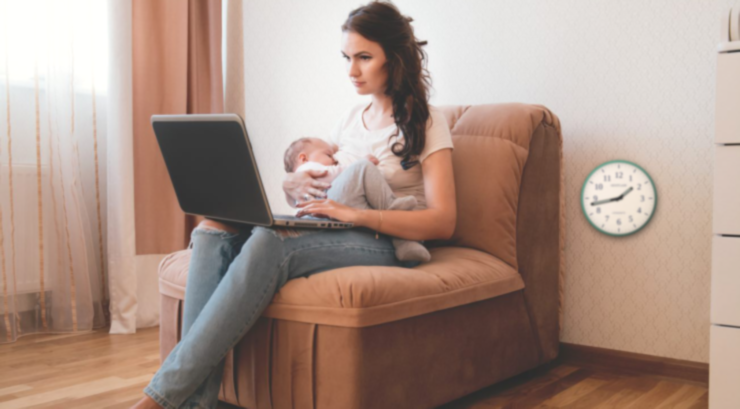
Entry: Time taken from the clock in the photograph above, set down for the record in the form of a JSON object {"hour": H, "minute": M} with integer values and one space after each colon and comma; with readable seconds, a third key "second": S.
{"hour": 1, "minute": 43}
